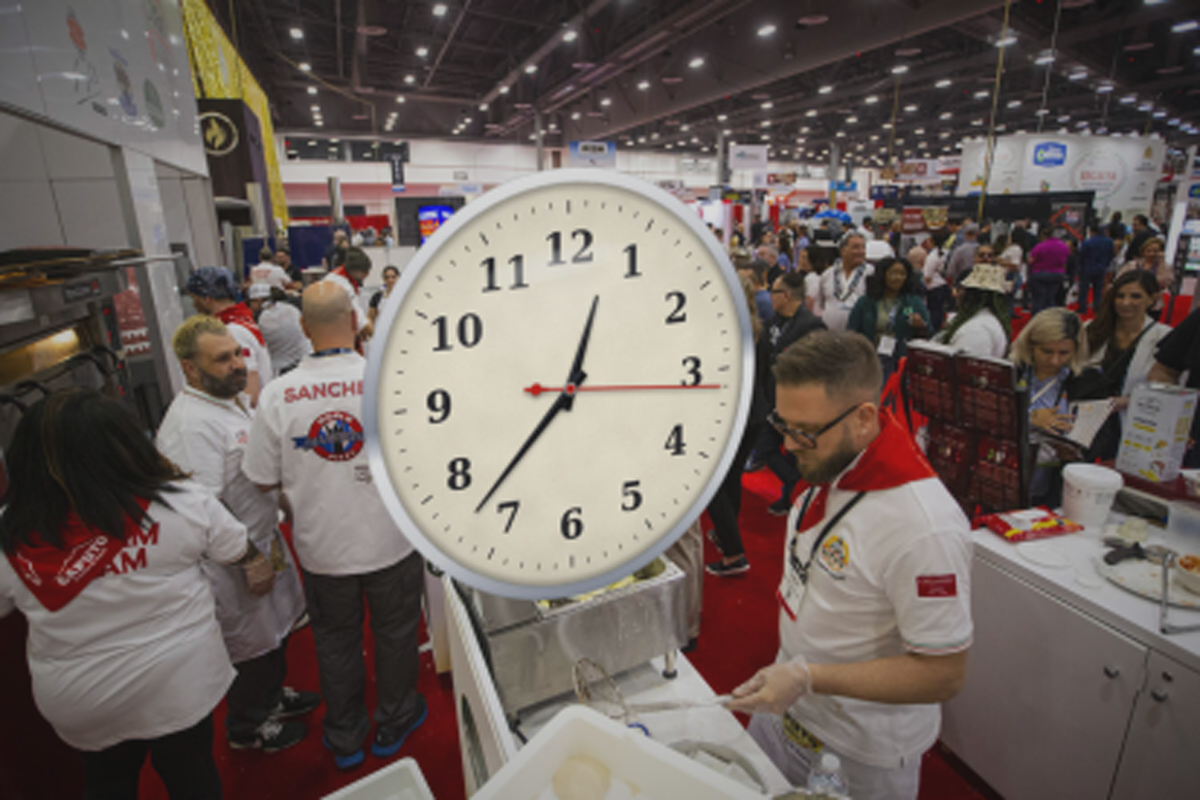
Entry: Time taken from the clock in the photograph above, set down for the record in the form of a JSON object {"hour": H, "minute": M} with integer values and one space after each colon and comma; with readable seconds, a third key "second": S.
{"hour": 12, "minute": 37, "second": 16}
